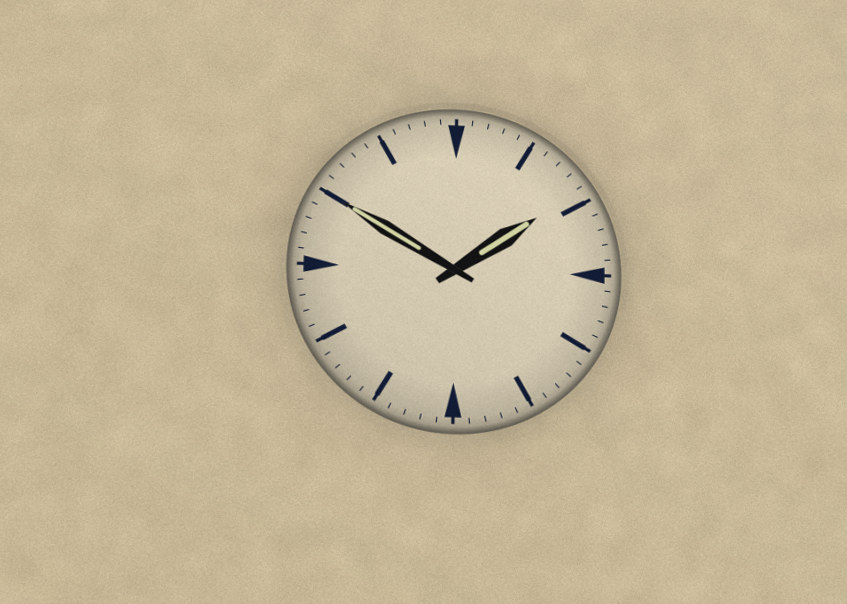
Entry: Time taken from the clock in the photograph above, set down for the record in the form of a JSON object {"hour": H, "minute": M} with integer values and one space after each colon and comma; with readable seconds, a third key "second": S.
{"hour": 1, "minute": 50}
